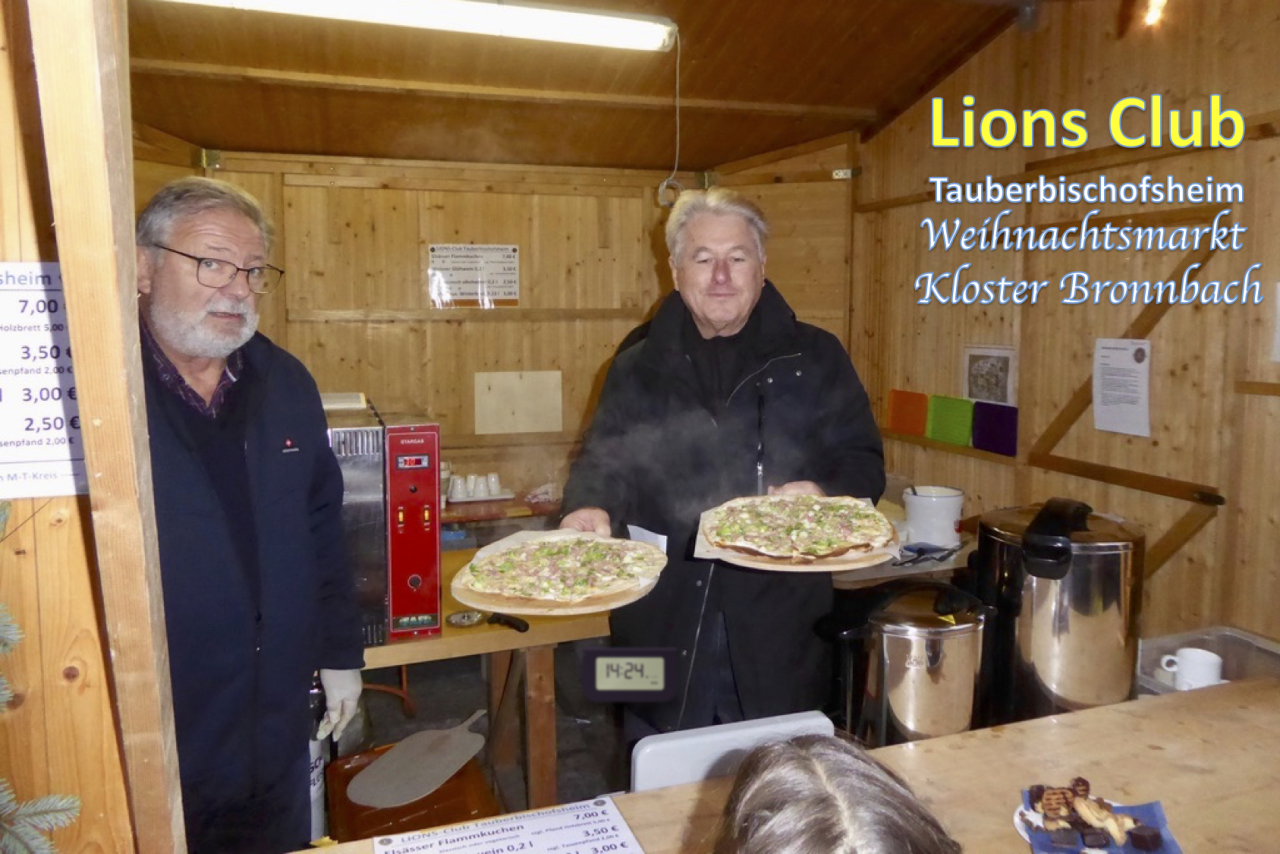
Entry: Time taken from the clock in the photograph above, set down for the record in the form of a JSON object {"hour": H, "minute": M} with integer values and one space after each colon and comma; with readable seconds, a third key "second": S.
{"hour": 14, "minute": 24}
